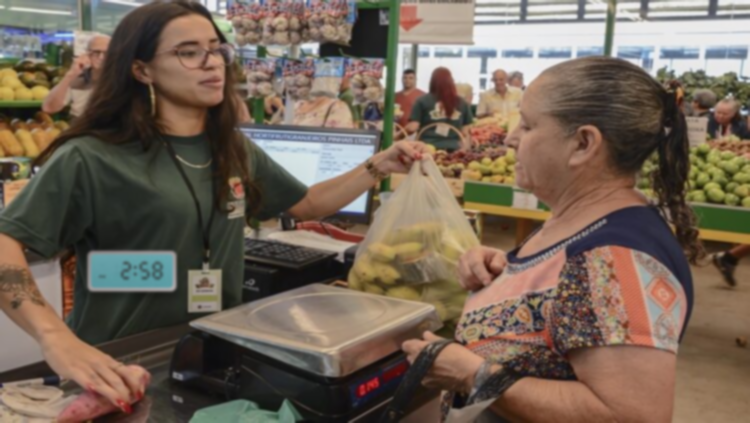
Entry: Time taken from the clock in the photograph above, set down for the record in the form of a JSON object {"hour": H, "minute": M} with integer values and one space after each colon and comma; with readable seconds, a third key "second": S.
{"hour": 2, "minute": 58}
